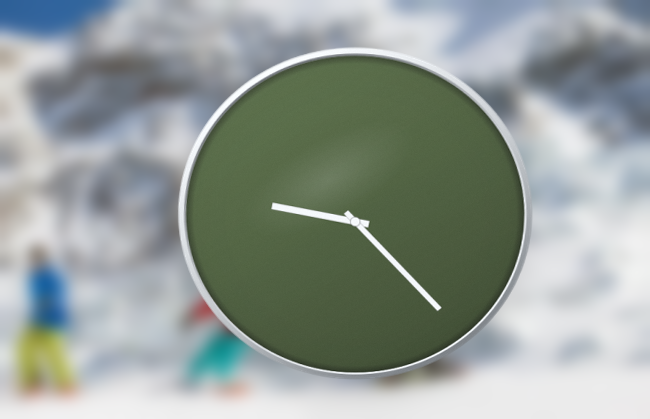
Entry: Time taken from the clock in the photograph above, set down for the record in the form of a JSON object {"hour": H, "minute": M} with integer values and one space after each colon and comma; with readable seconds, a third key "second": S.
{"hour": 9, "minute": 23}
